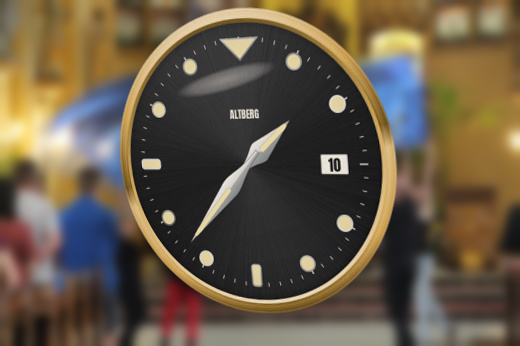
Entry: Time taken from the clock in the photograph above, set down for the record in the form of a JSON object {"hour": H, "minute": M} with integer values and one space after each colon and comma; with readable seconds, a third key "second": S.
{"hour": 1, "minute": 37}
